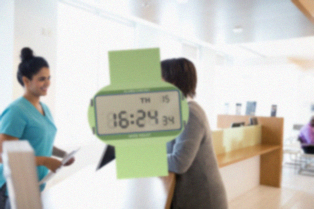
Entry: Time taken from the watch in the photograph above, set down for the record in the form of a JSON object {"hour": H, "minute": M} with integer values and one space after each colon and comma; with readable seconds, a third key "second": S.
{"hour": 16, "minute": 24}
